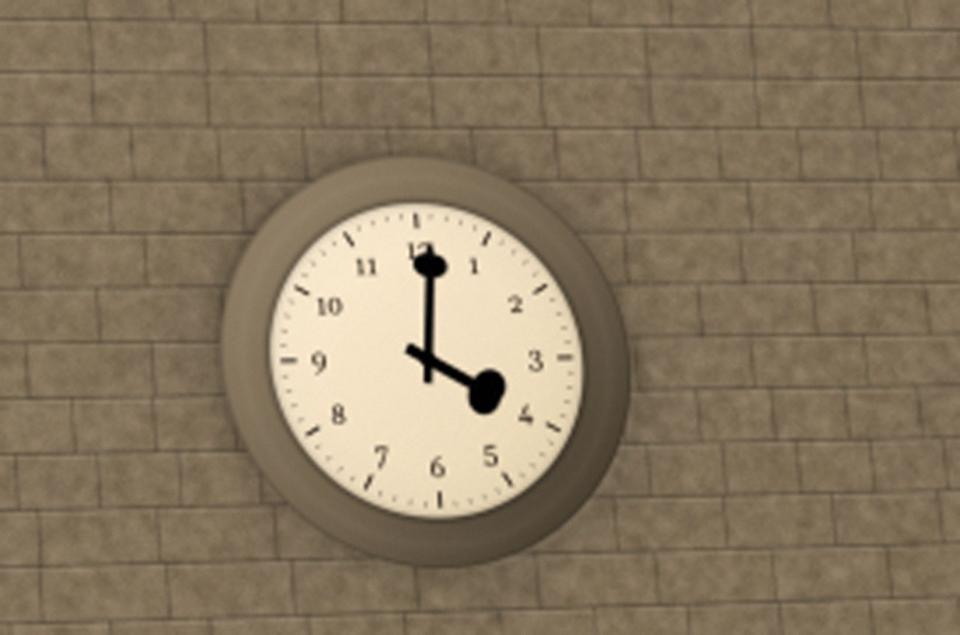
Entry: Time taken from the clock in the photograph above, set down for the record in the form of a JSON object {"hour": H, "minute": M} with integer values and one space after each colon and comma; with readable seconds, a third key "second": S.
{"hour": 4, "minute": 1}
